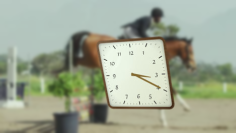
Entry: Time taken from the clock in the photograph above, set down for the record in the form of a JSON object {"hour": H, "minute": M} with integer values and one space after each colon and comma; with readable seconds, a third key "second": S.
{"hour": 3, "minute": 20}
